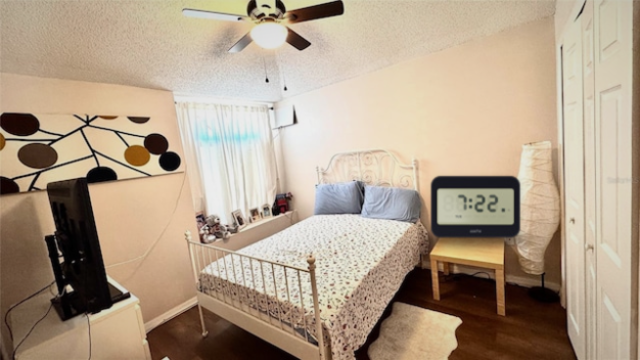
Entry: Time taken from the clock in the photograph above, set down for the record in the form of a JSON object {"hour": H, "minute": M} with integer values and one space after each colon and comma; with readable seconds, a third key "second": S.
{"hour": 7, "minute": 22}
